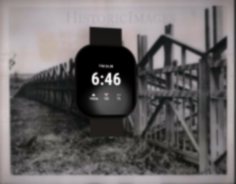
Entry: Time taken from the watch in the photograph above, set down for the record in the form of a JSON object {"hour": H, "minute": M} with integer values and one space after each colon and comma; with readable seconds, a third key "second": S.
{"hour": 6, "minute": 46}
